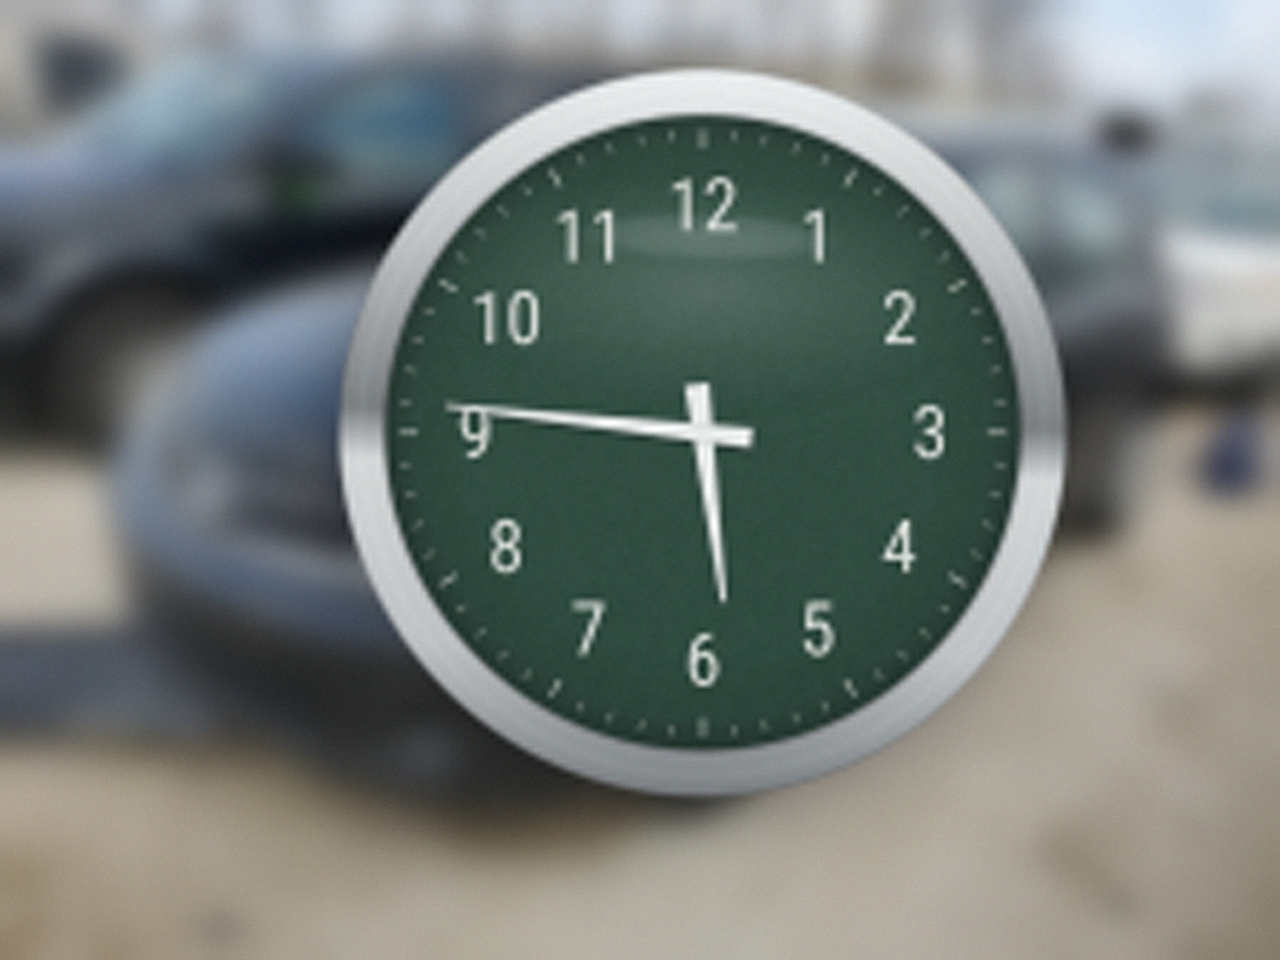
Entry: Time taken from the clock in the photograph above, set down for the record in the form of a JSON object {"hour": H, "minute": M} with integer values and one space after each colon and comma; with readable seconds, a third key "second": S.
{"hour": 5, "minute": 46}
